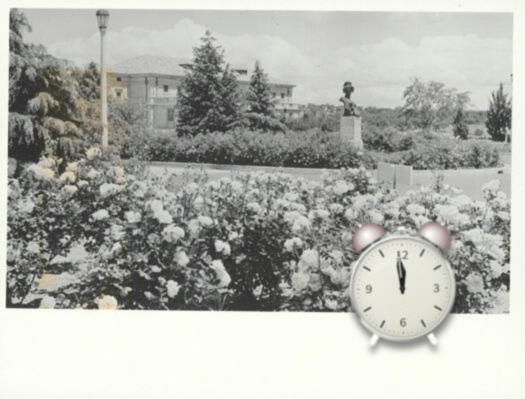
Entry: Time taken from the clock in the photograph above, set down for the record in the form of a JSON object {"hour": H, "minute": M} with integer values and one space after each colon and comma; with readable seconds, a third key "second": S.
{"hour": 11, "minute": 59}
